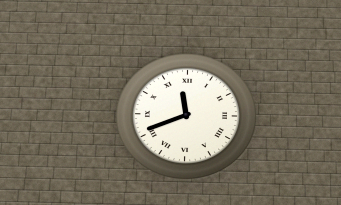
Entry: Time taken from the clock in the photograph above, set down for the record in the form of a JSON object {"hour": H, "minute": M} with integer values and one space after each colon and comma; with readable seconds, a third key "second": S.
{"hour": 11, "minute": 41}
